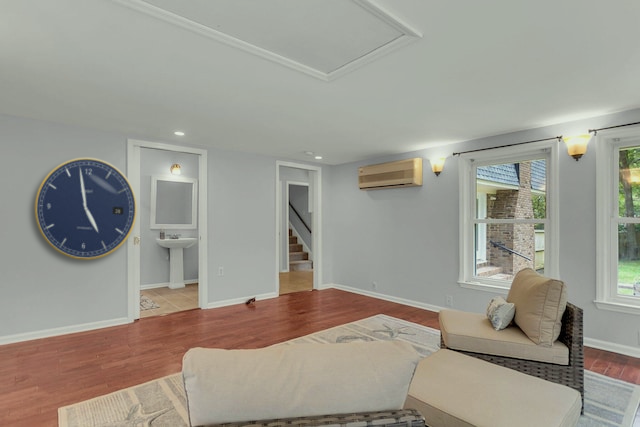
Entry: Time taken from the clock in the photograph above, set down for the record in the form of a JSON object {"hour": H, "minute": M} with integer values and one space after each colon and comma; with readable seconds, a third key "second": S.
{"hour": 4, "minute": 58}
